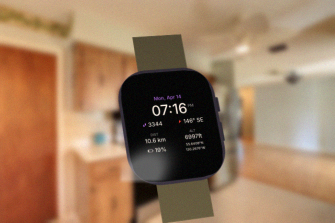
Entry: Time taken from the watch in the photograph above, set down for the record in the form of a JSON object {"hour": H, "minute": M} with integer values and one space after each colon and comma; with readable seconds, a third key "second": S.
{"hour": 7, "minute": 16}
